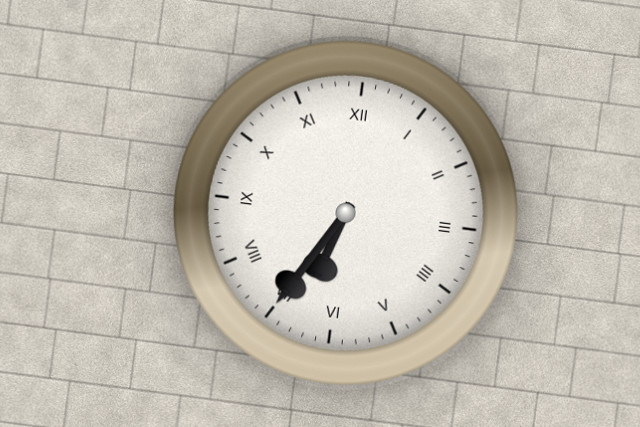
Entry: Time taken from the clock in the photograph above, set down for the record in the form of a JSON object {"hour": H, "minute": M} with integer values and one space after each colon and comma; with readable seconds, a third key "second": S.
{"hour": 6, "minute": 35}
